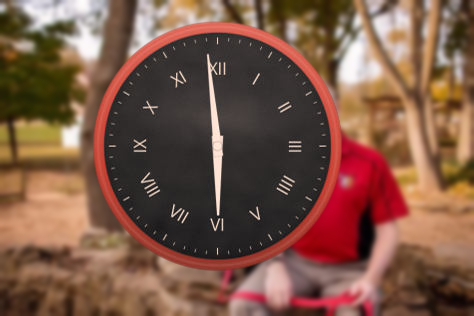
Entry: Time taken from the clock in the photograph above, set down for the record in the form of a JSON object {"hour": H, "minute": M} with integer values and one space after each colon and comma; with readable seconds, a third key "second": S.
{"hour": 5, "minute": 59}
